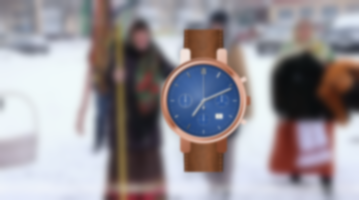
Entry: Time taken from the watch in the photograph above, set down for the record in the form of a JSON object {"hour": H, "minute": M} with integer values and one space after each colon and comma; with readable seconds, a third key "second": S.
{"hour": 7, "minute": 11}
